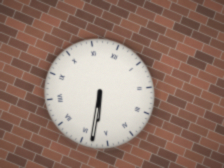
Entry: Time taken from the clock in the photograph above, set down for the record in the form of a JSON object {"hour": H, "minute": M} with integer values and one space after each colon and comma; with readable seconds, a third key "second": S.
{"hour": 5, "minute": 28}
